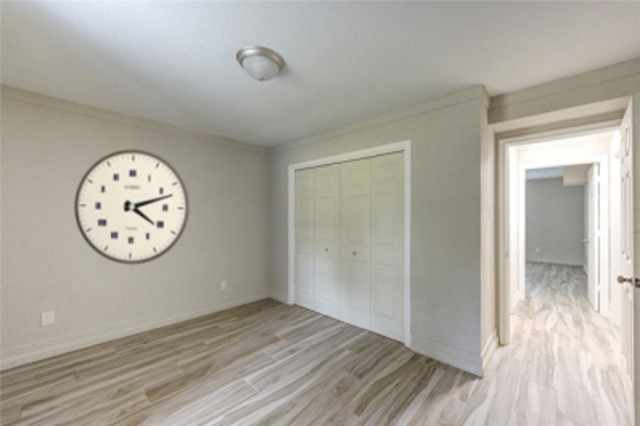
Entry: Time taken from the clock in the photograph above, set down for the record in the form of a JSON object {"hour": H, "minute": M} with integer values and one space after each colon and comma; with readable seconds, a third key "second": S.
{"hour": 4, "minute": 12}
